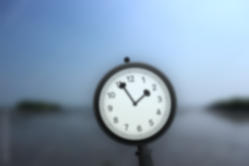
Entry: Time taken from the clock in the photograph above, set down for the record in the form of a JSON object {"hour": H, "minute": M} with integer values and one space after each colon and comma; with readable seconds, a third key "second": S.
{"hour": 1, "minute": 56}
